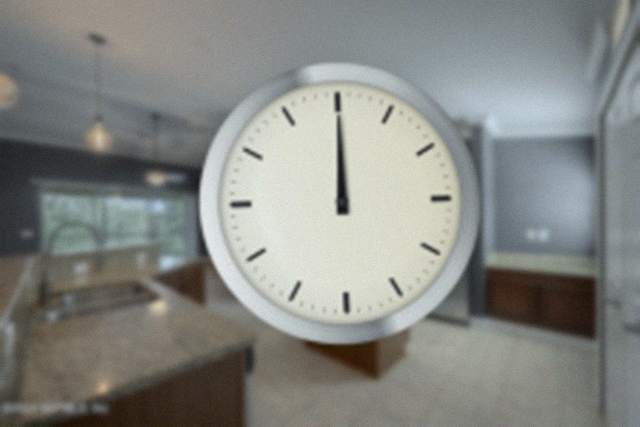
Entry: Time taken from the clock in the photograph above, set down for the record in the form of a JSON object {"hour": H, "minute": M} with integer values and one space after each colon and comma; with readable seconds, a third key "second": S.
{"hour": 12, "minute": 0}
